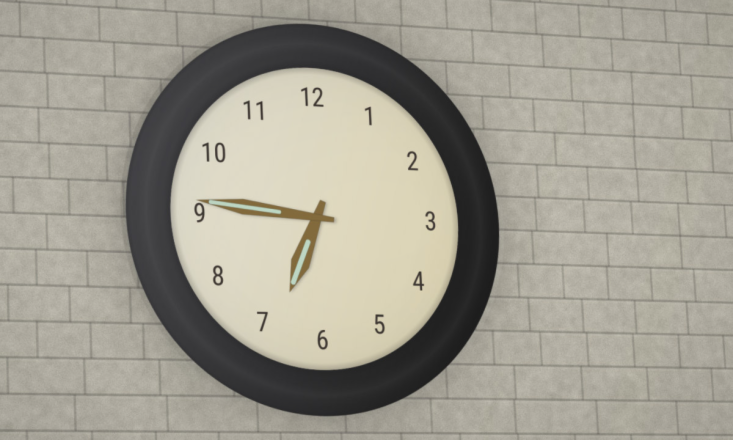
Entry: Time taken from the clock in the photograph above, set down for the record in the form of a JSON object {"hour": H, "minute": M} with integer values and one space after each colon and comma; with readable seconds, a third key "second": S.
{"hour": 6, "minute": 46}
